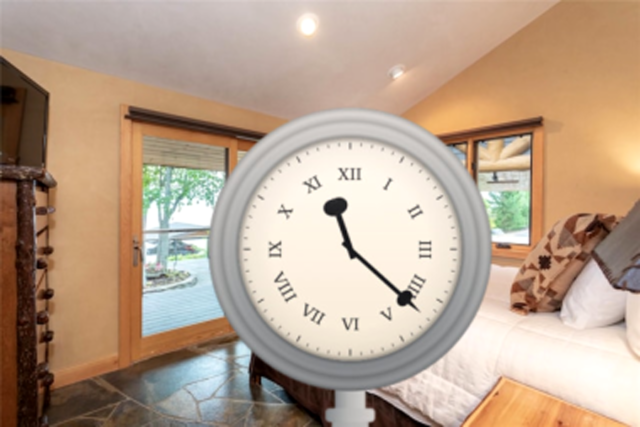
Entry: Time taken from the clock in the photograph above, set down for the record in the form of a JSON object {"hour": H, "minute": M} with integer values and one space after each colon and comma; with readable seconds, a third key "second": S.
{"hour": 11, "minute": 22}
